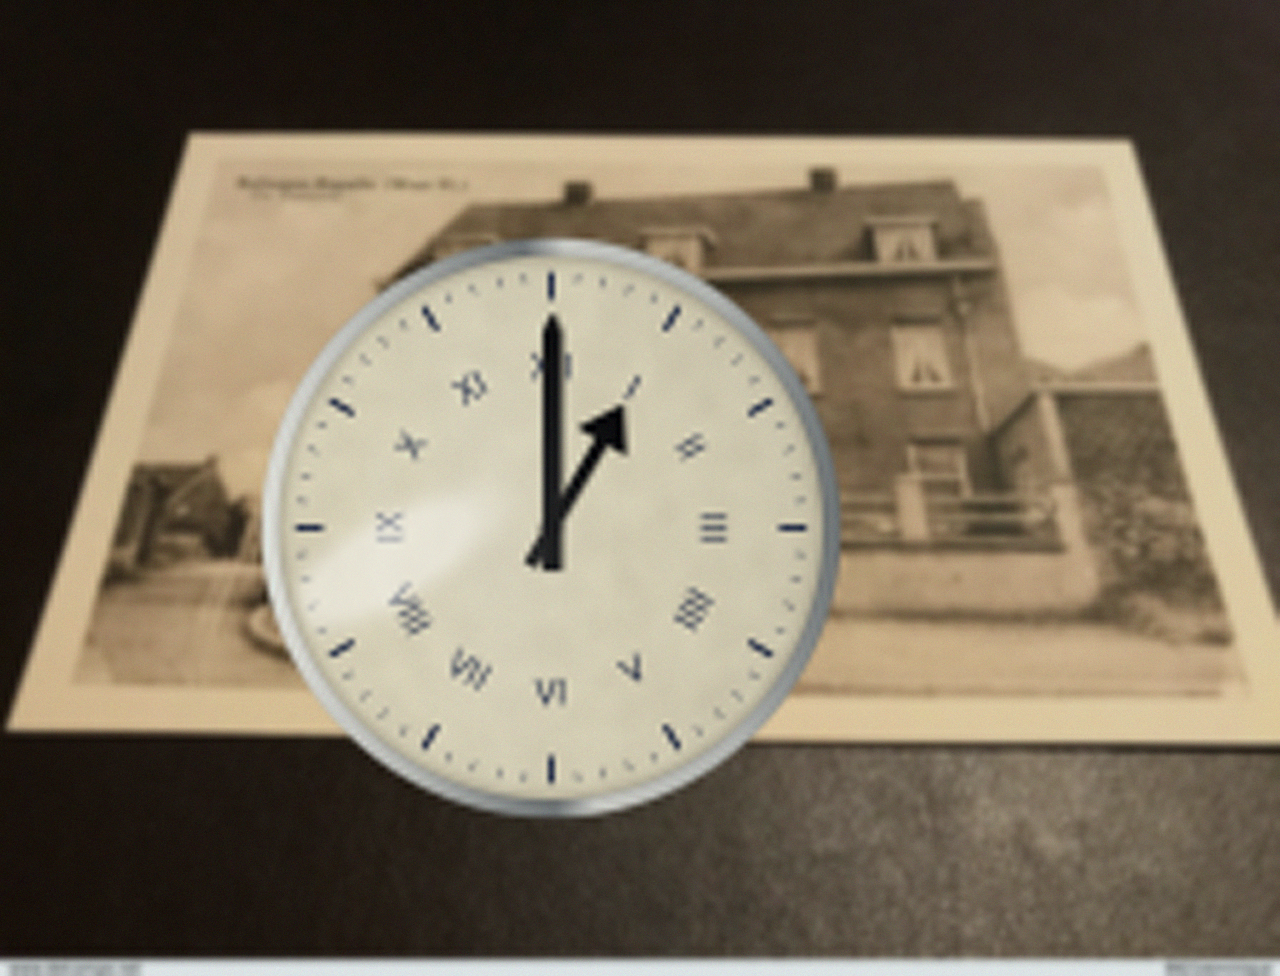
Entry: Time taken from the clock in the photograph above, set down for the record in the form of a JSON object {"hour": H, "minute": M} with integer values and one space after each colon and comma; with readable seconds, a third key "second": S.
{"hour": 1, "minute": 0}
